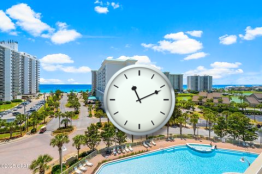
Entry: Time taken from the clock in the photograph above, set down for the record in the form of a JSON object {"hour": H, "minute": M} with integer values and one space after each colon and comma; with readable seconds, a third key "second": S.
{"hour": 11, "minute": 11}
